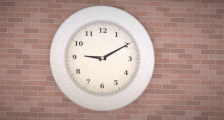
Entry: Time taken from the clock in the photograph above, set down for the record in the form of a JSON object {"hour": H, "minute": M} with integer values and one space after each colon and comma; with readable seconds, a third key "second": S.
{"hour": 9, "minute": 10}
